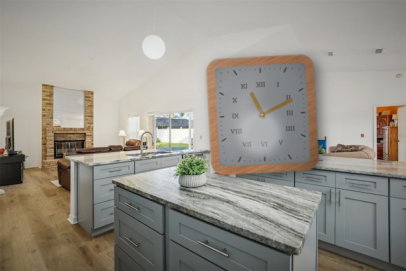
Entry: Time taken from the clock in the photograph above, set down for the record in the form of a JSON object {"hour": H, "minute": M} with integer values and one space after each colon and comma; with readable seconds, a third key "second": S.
{"hour": 11, "minute": 11}
